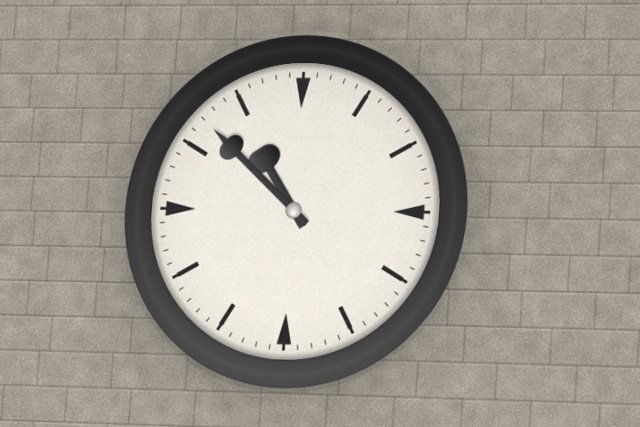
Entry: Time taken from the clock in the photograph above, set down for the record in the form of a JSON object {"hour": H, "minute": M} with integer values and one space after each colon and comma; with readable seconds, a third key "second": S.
{"hour": 10, "minute": 52}
